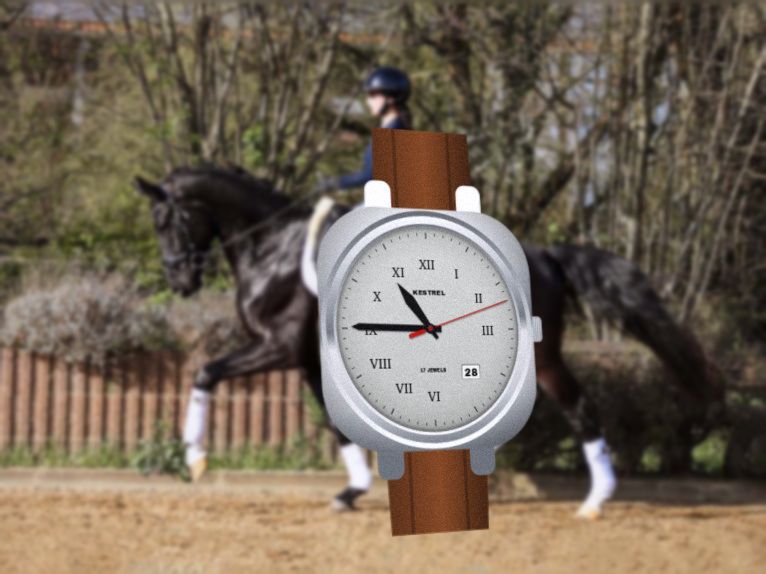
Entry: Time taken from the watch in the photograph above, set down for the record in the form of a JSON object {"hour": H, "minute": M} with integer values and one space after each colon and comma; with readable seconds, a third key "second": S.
{"hour": 10, "minute": 45, "second": 12}
